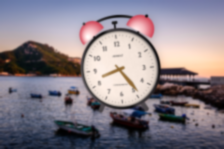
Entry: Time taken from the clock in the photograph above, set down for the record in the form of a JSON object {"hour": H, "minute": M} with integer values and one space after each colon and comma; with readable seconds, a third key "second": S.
{"hour": 8, "minute": 24}
